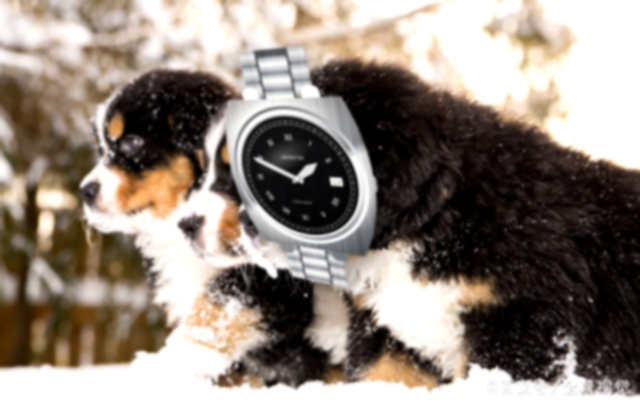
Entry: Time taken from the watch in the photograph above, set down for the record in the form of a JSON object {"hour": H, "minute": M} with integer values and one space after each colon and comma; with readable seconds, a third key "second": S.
{"hour": 1, "minute": 49}
